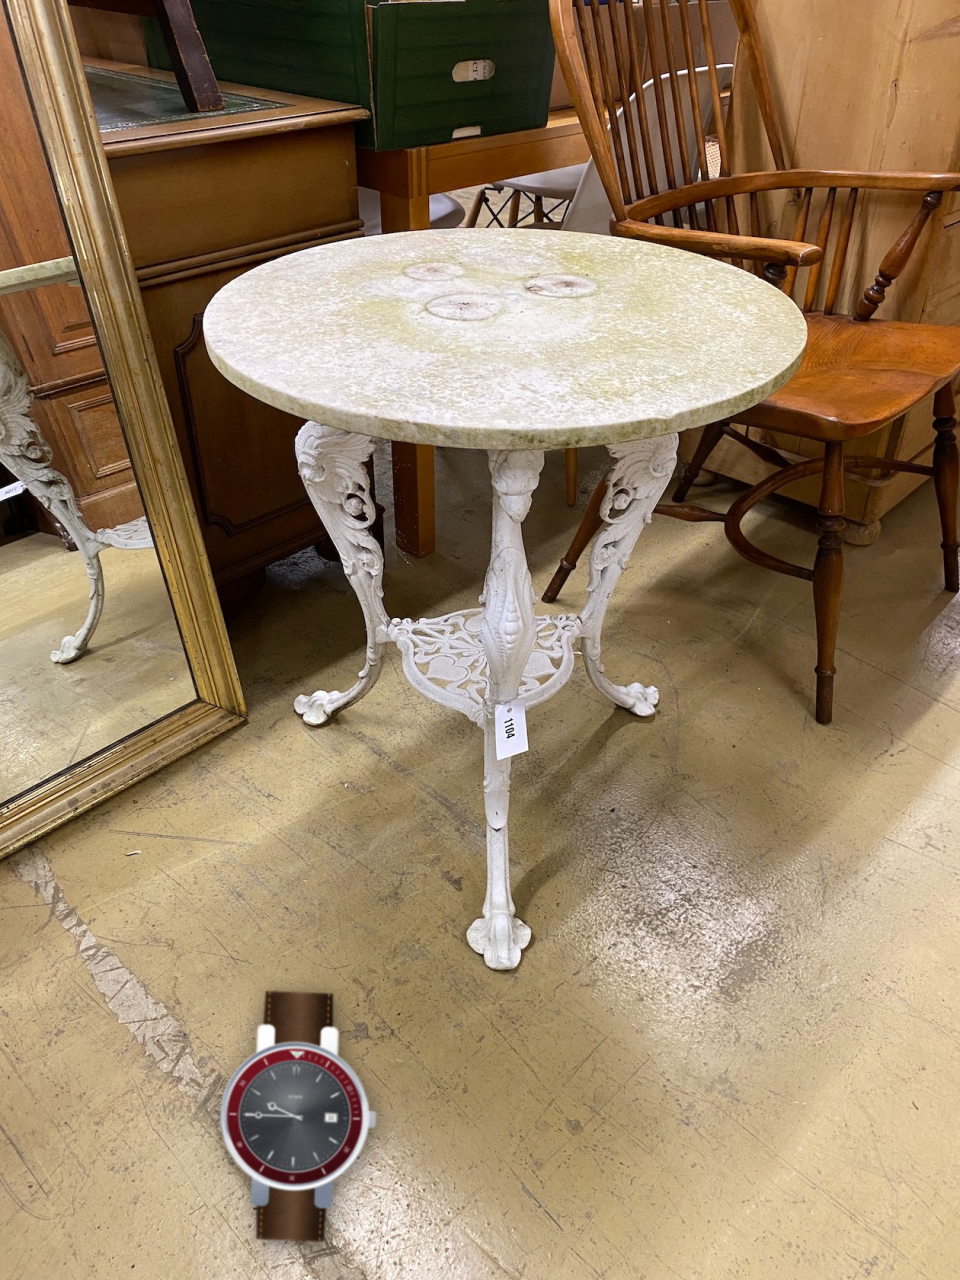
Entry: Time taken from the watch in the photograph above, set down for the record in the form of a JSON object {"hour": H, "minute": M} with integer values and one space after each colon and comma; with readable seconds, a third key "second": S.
{"hour": 9, "minute": 45}
